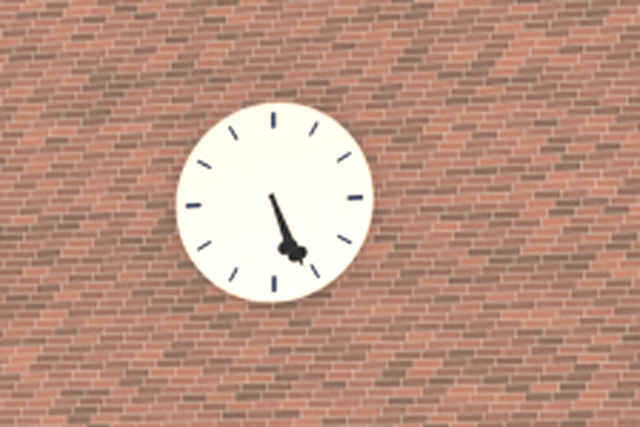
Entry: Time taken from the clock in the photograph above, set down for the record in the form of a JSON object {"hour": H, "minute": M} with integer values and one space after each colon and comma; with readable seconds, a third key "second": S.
{"hour": 5, "minute": 26}
